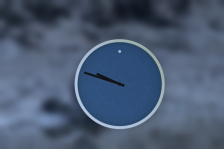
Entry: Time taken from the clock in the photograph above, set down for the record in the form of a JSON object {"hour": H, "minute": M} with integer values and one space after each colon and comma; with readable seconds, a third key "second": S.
{"hour": 9, "minute": 48}
